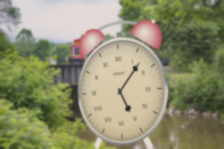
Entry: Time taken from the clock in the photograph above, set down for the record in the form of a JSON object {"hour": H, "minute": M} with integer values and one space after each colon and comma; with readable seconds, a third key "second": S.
{"hour": 5, "minute": 7}
